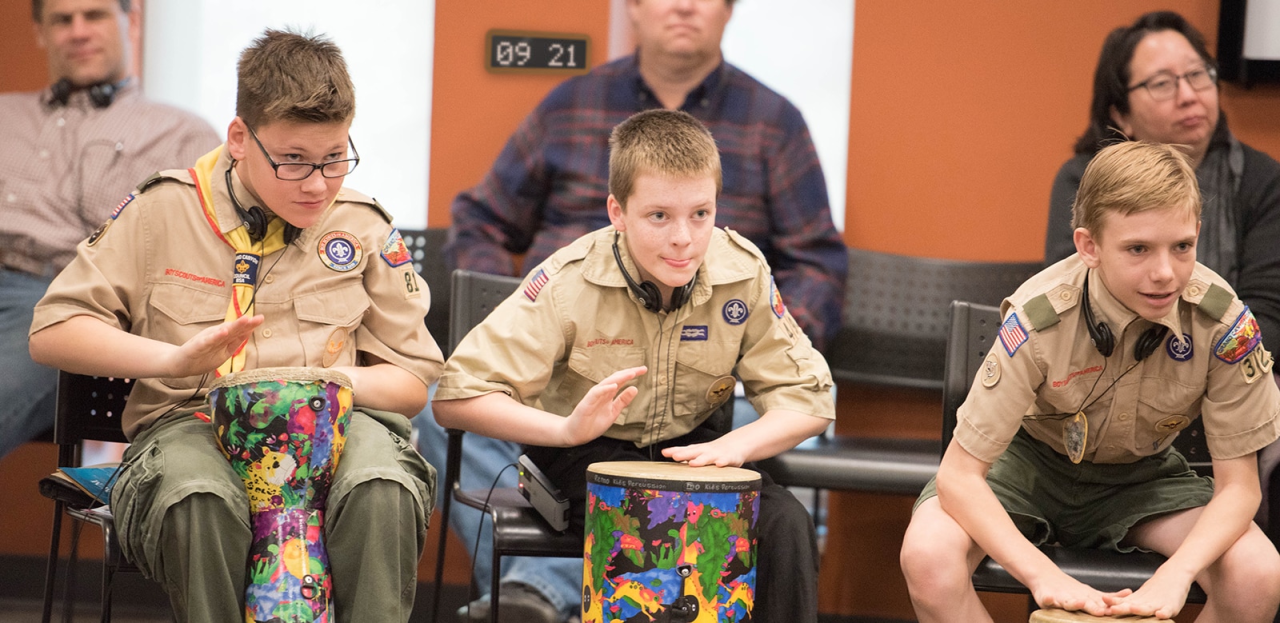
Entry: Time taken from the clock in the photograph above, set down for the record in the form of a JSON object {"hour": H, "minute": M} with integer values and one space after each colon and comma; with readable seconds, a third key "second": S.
{"hour": 9, "minute": 21}
